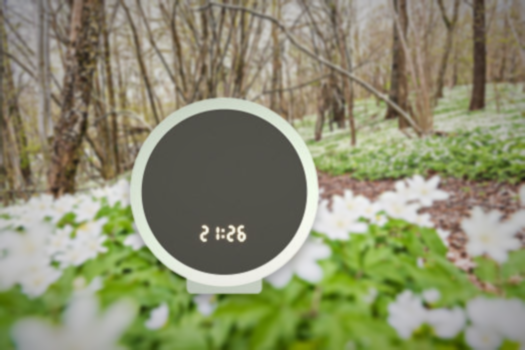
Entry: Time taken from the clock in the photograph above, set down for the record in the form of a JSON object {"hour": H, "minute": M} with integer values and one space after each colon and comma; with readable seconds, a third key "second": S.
{"hour": 21, "minute": 26}
